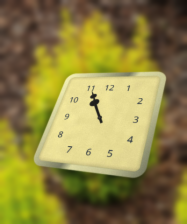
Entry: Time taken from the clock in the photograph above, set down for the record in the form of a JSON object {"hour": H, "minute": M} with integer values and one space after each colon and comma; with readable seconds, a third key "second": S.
{"hour": 10, "minute": 55}
